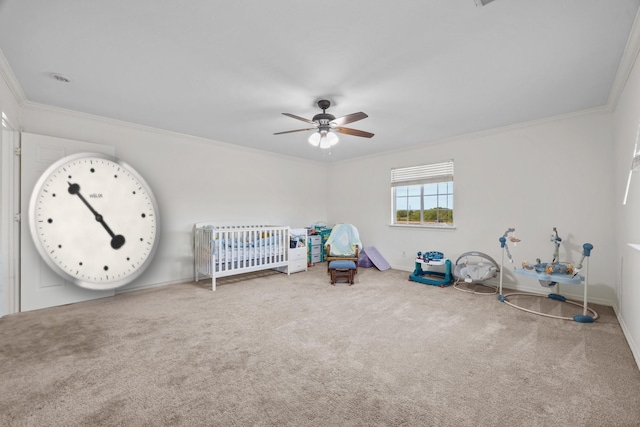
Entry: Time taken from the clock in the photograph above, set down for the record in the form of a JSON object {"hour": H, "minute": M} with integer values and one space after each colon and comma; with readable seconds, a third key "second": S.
{"hour": 4, "minute": 54}
